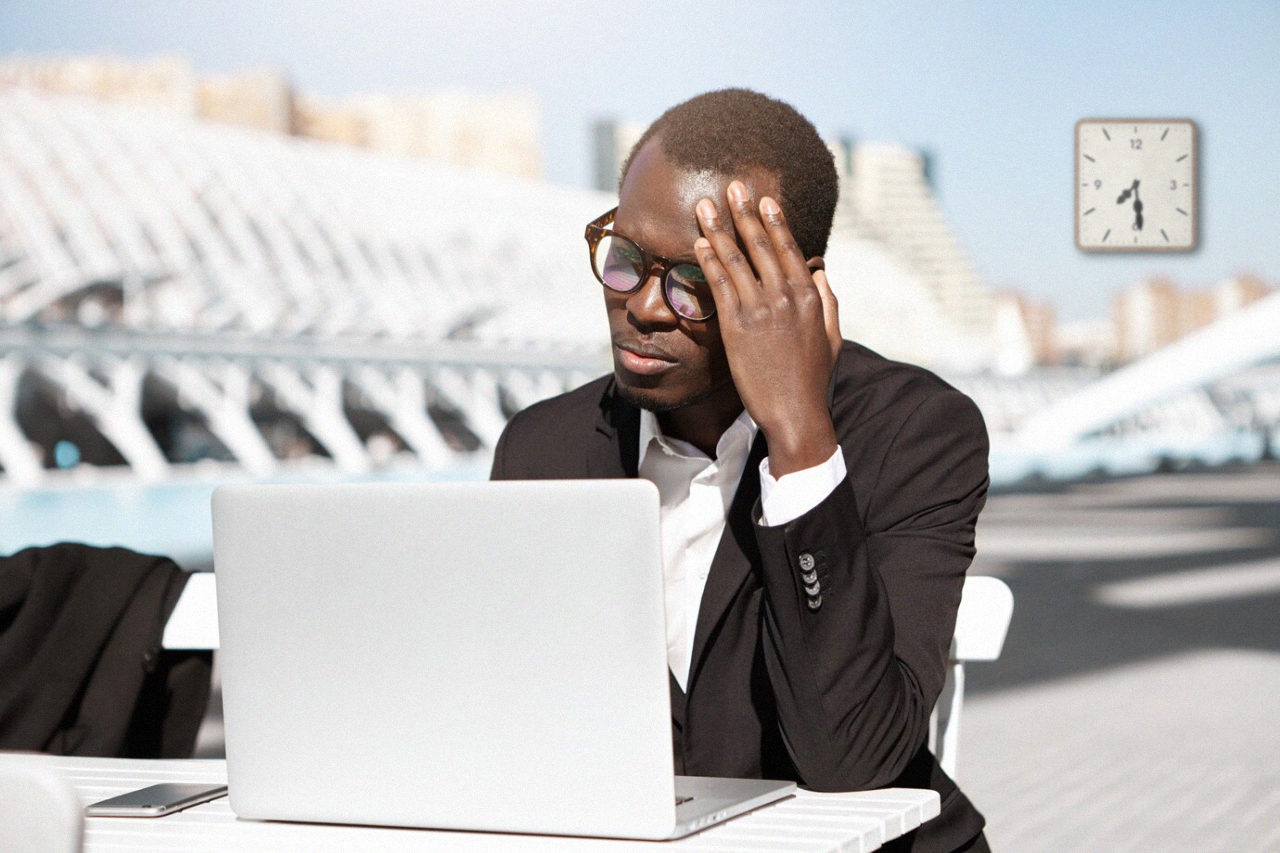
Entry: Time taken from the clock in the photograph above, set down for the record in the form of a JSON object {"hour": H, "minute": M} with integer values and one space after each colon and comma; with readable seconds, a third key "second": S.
{"hour": 7, "minute": 29}
